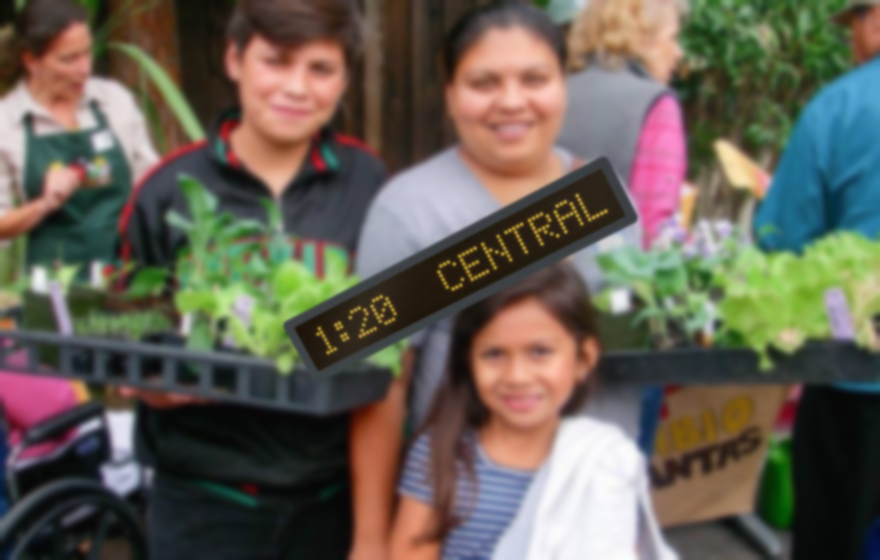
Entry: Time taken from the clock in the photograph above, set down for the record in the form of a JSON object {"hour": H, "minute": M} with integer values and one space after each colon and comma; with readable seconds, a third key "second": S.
{"hour": 1, "minute": 20}
